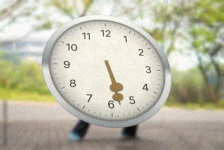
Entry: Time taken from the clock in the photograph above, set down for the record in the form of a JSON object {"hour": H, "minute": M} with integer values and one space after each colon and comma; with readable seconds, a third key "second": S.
{"hour": 5, "minute": 28}
